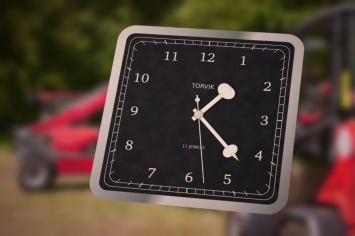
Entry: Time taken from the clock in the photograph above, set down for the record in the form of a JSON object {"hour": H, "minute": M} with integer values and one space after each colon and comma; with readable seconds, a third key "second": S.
{"hour": 1, "minute": 22, "second": 28}
